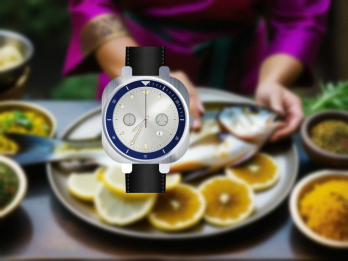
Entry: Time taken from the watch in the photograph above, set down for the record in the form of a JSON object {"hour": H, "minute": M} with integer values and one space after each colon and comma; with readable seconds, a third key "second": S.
{"hour": 7, "minute": 35}
